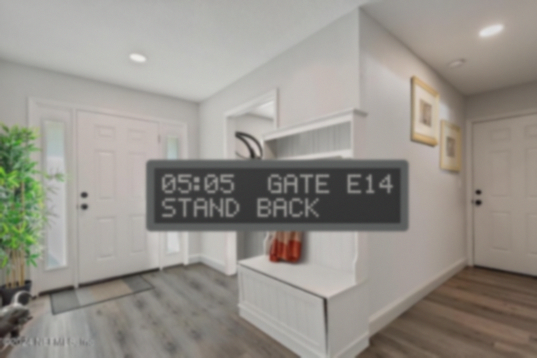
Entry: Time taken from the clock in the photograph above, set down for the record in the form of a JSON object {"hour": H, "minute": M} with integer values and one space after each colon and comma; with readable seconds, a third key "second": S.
{"hour": 5, "minute": 5}
